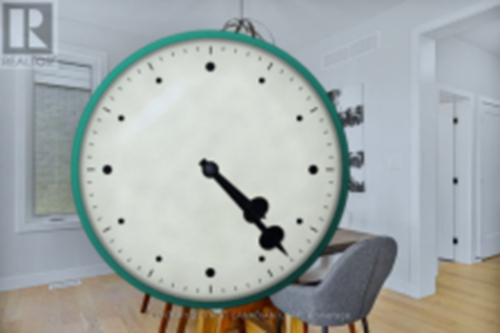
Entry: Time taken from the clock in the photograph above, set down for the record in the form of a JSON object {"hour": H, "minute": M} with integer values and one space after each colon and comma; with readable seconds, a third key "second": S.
{"hour": 4, "minute": 23}
